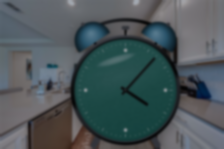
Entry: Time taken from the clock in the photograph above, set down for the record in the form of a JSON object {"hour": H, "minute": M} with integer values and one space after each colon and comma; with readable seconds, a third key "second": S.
{"hour": 4, "minute": 7}
